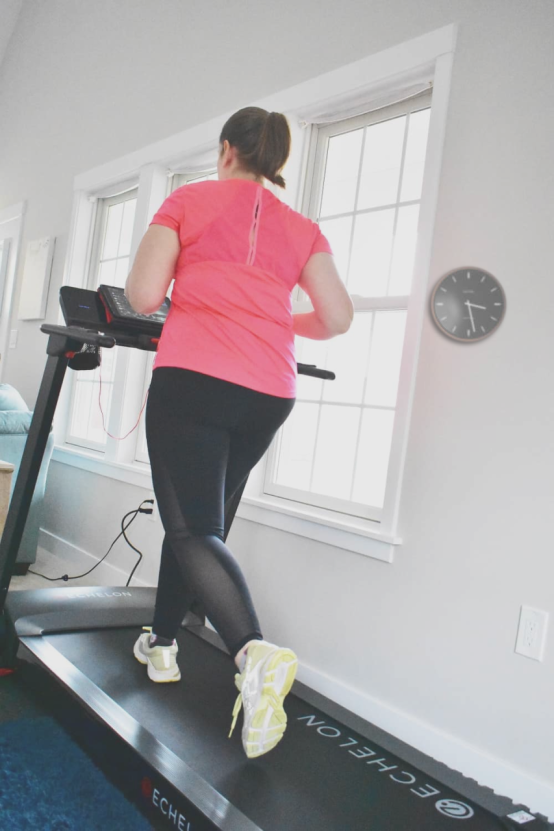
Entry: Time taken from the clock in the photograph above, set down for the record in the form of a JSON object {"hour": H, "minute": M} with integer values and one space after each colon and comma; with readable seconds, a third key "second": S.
{"hour": 3, "minute": 28}
